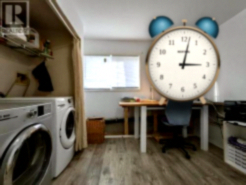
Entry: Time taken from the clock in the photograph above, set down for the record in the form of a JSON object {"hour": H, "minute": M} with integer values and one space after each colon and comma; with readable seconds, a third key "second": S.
{"hour": 3, "minute": 2}
